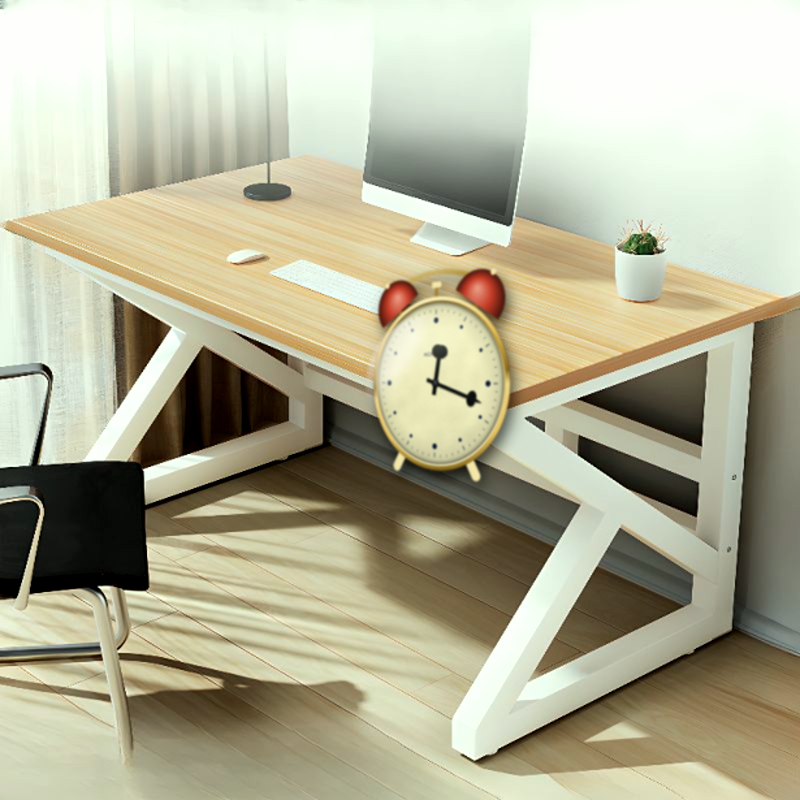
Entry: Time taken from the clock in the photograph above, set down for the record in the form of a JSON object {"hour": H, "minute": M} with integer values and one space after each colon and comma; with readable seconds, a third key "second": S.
{"hour": 12, "minute": 18}
